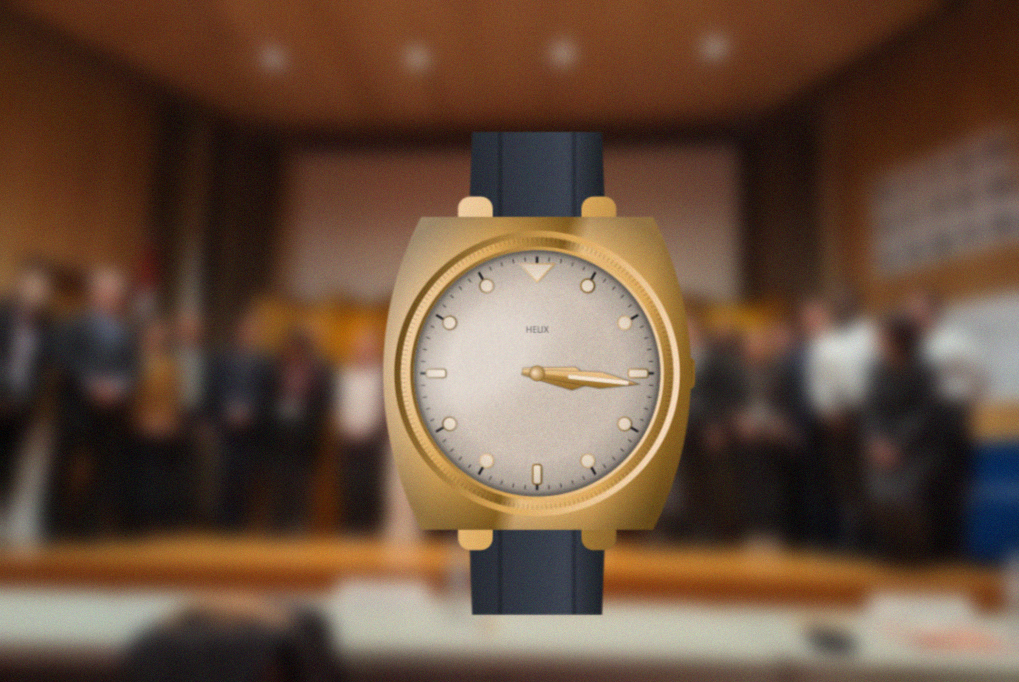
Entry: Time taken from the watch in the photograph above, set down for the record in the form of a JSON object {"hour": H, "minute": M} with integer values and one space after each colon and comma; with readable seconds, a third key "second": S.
{"hour": 3, "minute": 16}
